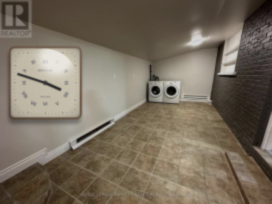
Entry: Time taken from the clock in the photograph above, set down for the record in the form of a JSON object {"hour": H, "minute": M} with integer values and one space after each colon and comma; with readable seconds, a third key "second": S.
{"hour": 3, "minute": 48}
